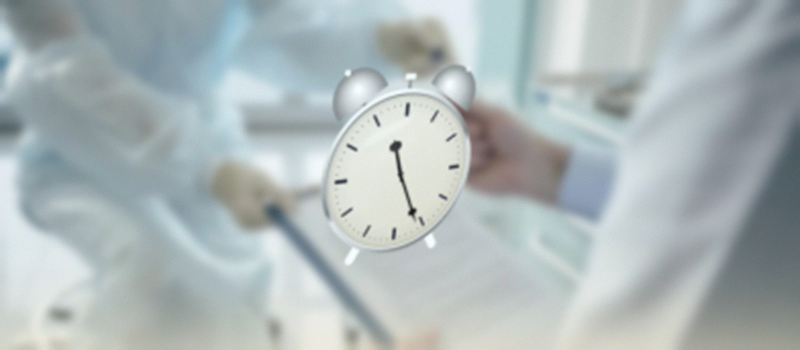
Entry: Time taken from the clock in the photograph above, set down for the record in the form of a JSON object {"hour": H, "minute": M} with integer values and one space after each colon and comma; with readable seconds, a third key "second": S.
{"hour": 11, "minute": 26}
